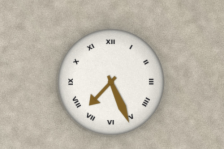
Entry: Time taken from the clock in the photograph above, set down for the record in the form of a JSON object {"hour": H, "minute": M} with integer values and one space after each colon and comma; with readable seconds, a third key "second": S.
{"hour": 7, "minute": 26}
